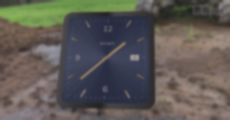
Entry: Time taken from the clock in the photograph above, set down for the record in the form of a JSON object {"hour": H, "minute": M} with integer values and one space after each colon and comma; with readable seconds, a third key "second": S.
{"hour": 1, "minute": 38}
